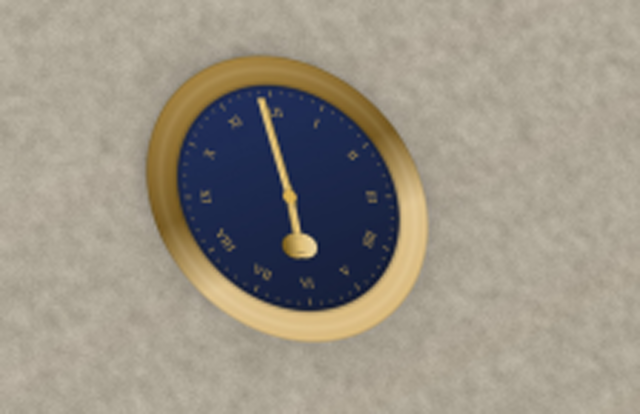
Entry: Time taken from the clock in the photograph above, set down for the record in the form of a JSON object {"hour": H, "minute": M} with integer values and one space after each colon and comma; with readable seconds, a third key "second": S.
{"hour": 5, "minute": 59}
